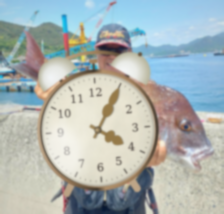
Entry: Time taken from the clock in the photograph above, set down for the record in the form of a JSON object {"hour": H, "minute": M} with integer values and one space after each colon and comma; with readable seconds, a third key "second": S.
{"hour": 4, "minute": 5}
